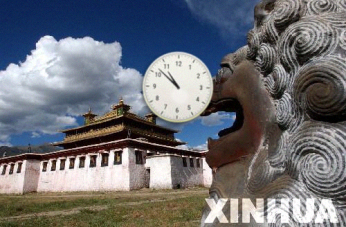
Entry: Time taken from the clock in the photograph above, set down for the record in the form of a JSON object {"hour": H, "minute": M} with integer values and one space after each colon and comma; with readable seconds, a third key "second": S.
{"hour": 10, "minute": 52}
